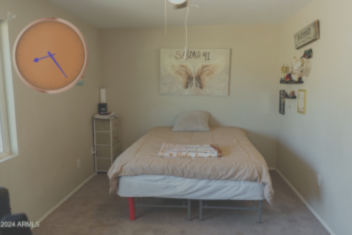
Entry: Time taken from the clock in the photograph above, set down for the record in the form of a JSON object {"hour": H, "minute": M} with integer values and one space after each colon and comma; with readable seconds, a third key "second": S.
{"hour": 8, "minute": 24}
